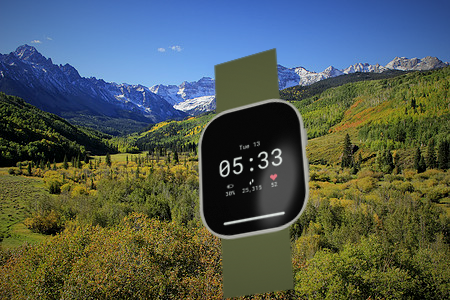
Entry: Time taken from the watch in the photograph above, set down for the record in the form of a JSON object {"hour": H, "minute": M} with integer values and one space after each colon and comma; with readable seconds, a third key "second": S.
{"hour": 5, "minute": 33}
